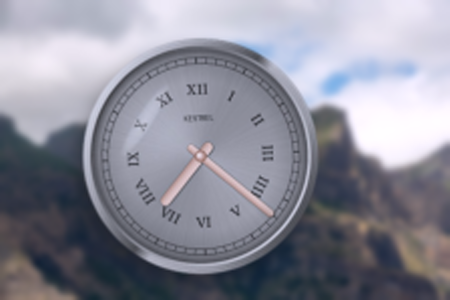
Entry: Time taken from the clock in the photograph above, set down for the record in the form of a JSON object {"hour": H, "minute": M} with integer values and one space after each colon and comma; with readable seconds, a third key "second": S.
{"hour": 7, "minute": 22}
